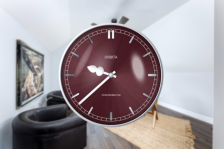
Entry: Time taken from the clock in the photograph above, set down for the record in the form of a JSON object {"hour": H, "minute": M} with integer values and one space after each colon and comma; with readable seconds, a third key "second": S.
{"hour": 9, "minute": 38}
